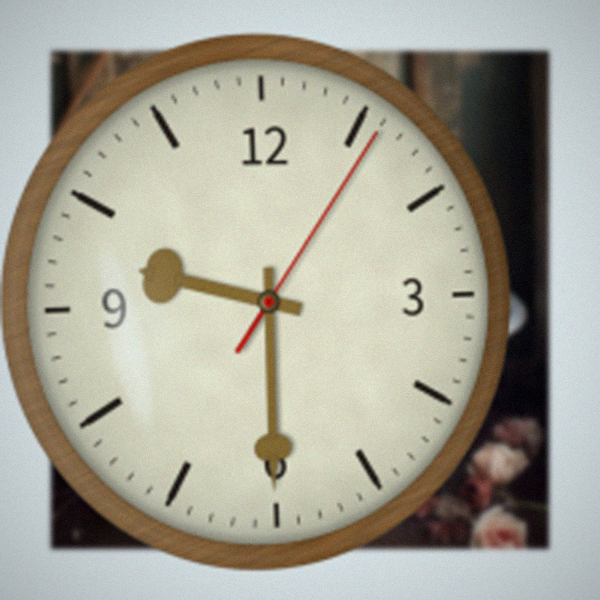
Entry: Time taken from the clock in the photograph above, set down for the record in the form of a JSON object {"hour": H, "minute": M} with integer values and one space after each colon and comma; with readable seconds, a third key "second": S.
{"hour": 9, "minute": 30, "second": 6}
